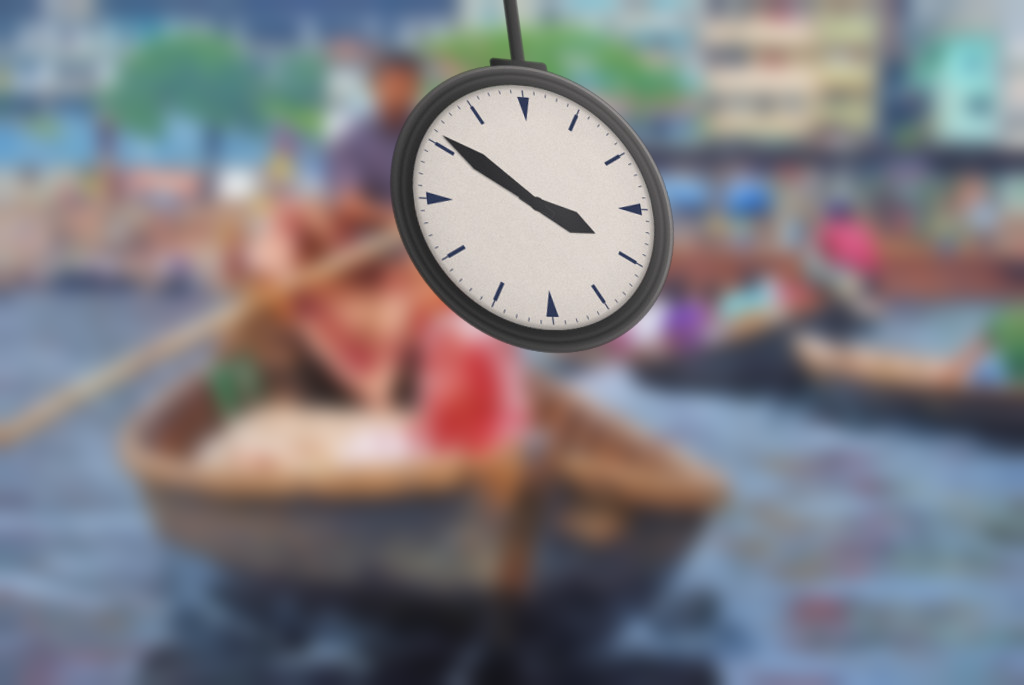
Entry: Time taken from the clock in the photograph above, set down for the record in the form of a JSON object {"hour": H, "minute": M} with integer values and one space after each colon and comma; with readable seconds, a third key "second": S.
{"hour": 3, "minute": 51}
